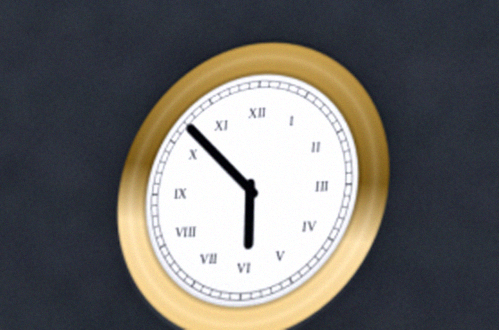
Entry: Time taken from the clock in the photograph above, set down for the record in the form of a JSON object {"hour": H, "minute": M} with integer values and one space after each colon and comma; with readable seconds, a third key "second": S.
{"hour": 5, "minute": 52}
